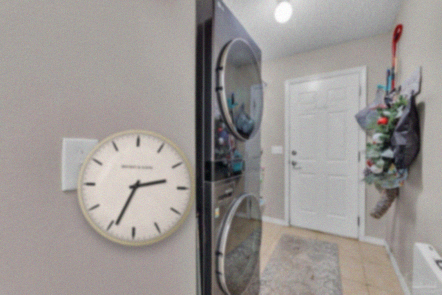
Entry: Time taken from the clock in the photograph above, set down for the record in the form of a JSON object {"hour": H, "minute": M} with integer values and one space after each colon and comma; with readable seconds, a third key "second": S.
{"hour": 2, "minute": 34}
